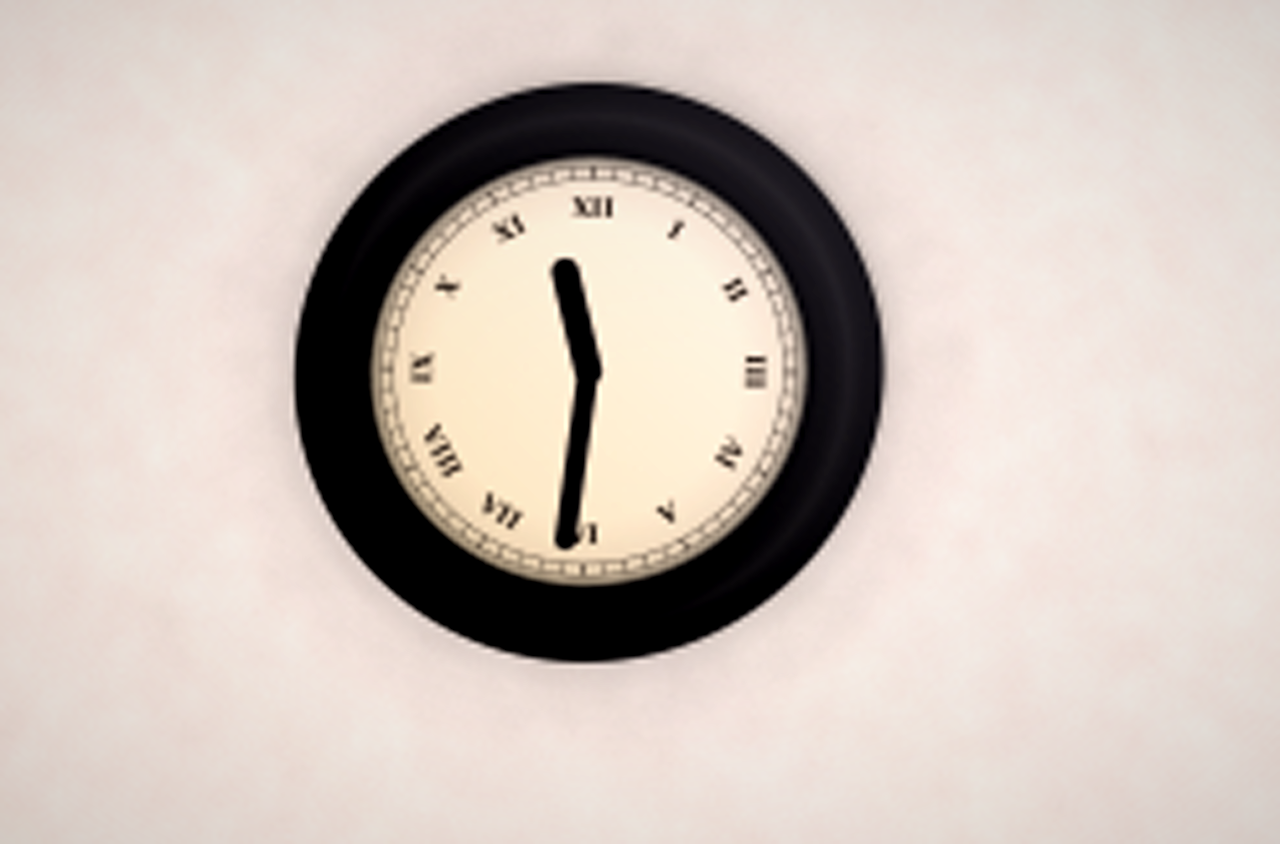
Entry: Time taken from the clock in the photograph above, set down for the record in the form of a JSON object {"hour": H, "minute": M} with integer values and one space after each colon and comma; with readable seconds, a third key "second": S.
{"hour": 11, "minute": 31}
